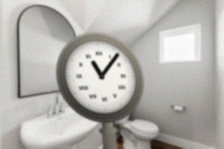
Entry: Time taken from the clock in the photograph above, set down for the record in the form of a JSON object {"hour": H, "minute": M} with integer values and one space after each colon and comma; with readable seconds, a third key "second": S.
{"hour": 11, "minute": 7}
